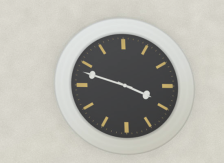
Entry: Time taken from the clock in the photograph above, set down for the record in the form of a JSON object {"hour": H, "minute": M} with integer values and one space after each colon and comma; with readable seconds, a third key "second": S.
{"hour": 3, "minute": 48}
